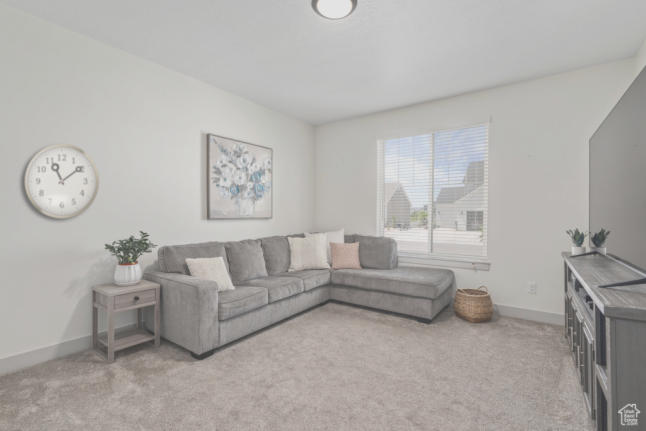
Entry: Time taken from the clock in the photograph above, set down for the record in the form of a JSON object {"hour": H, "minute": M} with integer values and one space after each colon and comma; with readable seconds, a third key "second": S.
{"hour": 11, "minute": 9}
